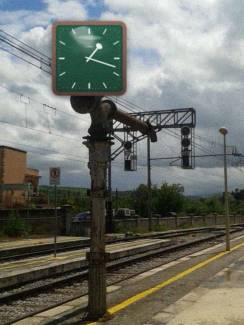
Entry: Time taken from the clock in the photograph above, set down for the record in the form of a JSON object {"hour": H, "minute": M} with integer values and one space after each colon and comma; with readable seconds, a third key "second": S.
{"hour": 1, "minute": 18}
